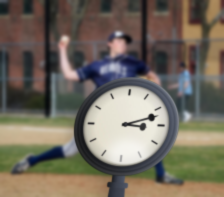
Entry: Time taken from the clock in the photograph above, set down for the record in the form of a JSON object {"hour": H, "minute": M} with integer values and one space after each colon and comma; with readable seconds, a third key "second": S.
{"hour": 3, "minute": 12}
